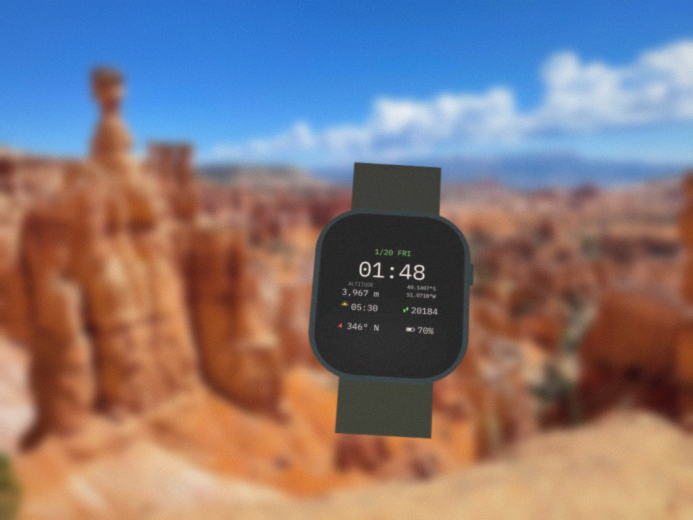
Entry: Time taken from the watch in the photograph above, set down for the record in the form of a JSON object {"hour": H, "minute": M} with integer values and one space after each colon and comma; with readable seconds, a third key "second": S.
{"hour": 1, "minute": 48}
